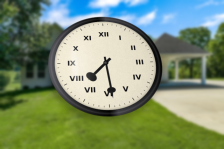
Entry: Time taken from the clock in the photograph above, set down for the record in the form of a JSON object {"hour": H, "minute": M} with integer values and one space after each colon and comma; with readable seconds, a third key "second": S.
{"hour": 7, "minute": 29}
